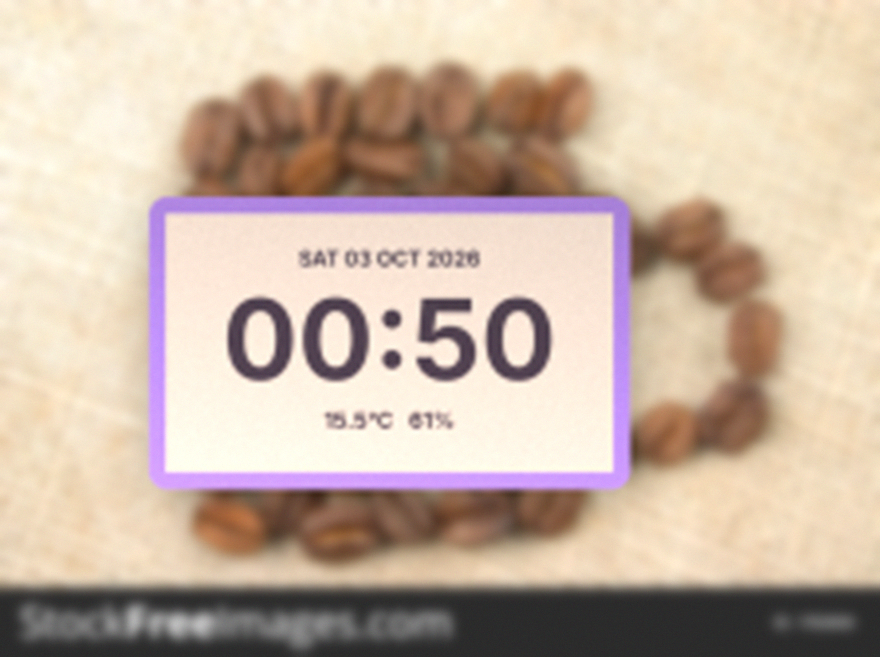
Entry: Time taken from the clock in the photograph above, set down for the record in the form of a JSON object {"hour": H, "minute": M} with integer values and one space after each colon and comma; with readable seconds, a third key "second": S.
{"hour": 0, "minute": 50}
